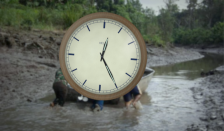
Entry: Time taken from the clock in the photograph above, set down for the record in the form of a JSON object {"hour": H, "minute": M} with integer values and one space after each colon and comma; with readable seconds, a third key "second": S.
{"hour": 12, "minute": 25}
